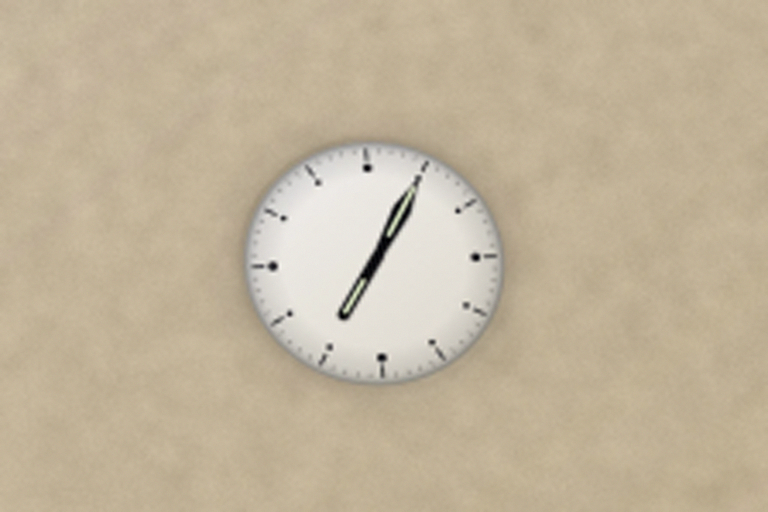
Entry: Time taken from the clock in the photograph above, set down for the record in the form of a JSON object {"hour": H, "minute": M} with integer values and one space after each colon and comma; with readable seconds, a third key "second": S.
{"hour": 7, "minute": 5}
